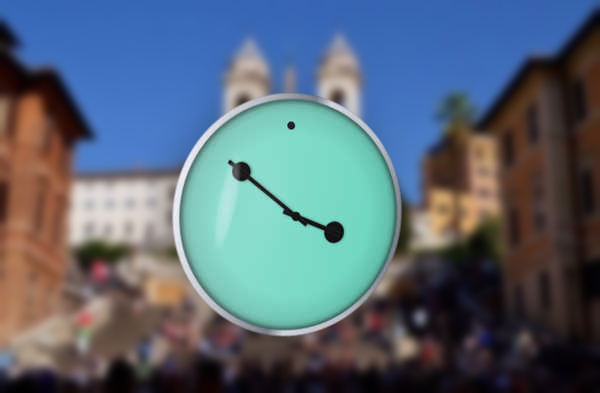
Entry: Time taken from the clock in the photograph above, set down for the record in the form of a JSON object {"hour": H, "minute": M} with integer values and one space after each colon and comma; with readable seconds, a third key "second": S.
{"hour": 3, "minute": 52}
